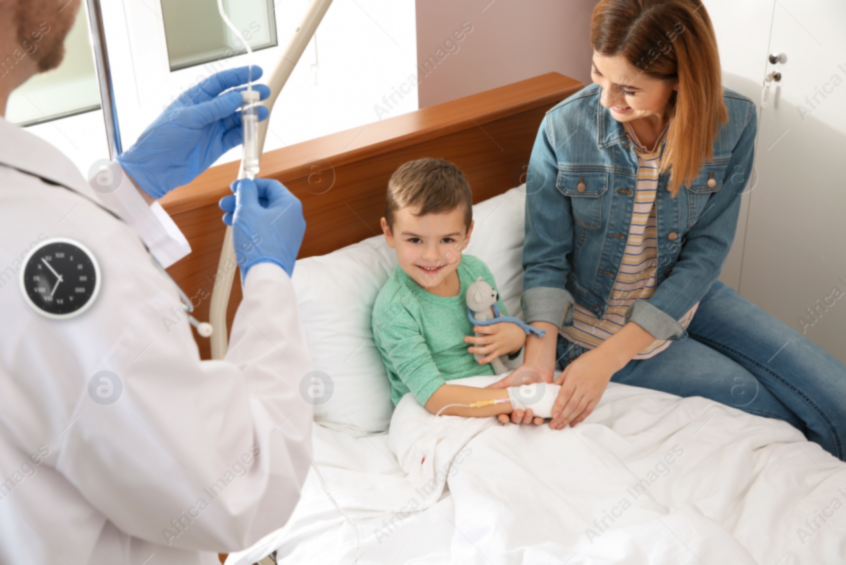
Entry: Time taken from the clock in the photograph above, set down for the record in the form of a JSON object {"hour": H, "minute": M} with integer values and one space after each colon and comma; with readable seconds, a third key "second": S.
{"hour": 6, "minute": 53}
